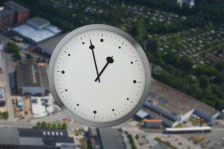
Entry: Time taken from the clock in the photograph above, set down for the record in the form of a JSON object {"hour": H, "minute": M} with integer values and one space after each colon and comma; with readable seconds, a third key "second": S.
{"hour": 12, "minute": 57}
